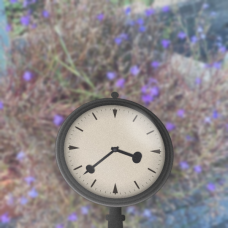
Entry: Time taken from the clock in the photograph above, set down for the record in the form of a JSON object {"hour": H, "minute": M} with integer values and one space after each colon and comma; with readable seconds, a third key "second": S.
{"hour": 3, "minute": 38}
